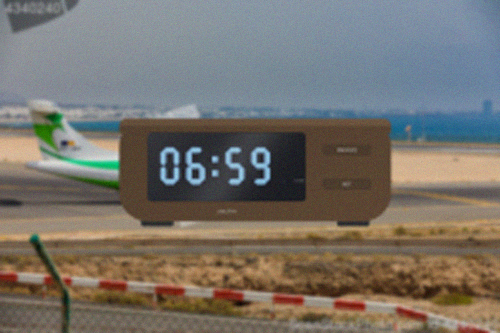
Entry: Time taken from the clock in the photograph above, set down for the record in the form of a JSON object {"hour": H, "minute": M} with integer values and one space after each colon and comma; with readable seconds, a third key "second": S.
{"hour": 6, "minute": 59}
